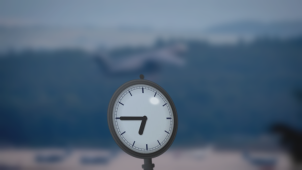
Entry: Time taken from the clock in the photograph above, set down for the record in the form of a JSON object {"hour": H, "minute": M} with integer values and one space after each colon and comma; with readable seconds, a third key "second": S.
{"hour": 6, "minute": 45}
